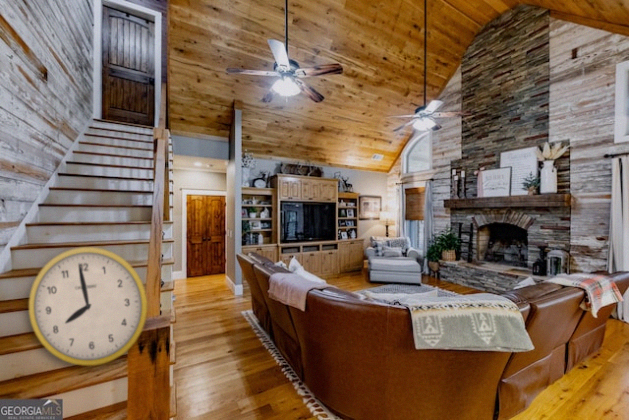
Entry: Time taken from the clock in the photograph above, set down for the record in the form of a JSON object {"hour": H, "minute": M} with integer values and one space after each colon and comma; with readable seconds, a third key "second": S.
{"hour": 7, "minute": 59}
